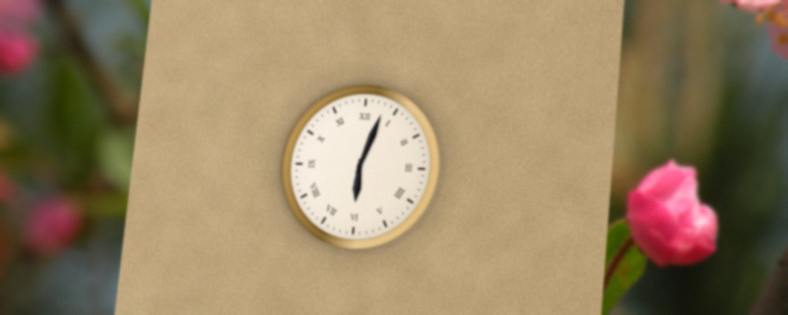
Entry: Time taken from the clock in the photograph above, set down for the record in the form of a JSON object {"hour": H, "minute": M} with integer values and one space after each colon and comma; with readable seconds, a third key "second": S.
{"hour": 6, "minute": 3}
